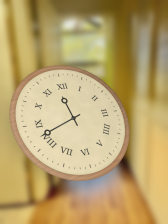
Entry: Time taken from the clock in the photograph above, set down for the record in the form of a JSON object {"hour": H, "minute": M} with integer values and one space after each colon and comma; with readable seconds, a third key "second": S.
{"hour": 11, "minute": 42}
